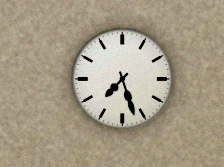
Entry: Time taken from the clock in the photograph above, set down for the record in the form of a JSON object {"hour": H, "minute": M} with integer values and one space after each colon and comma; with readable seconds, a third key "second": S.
{"hour": 7, "minute": 27}
